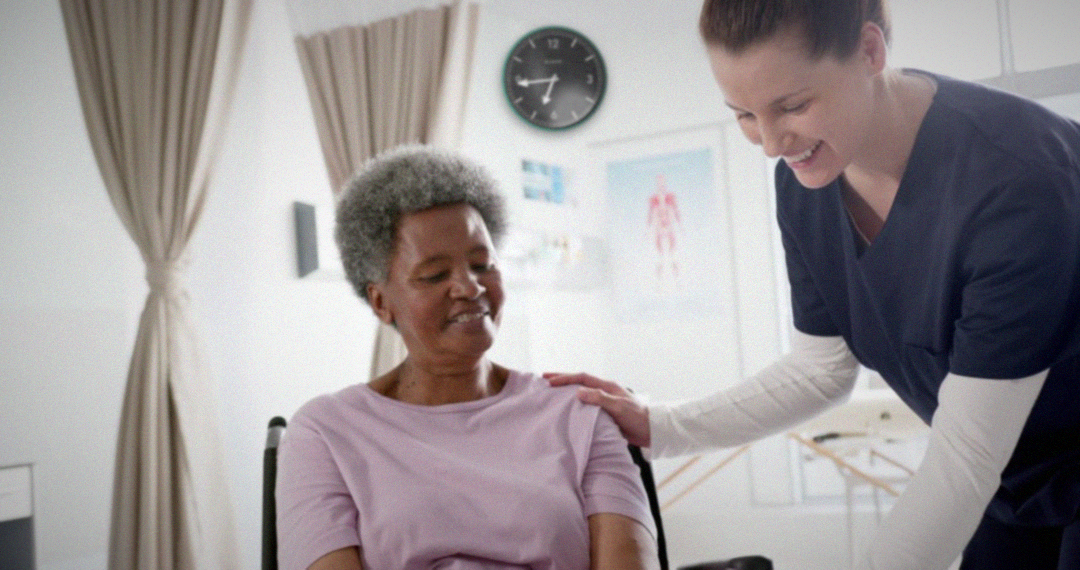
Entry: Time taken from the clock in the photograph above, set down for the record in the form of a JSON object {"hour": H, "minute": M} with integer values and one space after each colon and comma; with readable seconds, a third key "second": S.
{"hour": 6, "minute": 44}
